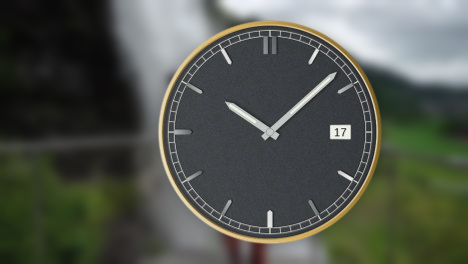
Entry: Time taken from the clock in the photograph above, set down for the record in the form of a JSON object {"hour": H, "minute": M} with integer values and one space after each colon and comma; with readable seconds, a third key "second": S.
{"hour": 10, "minute": 8}
